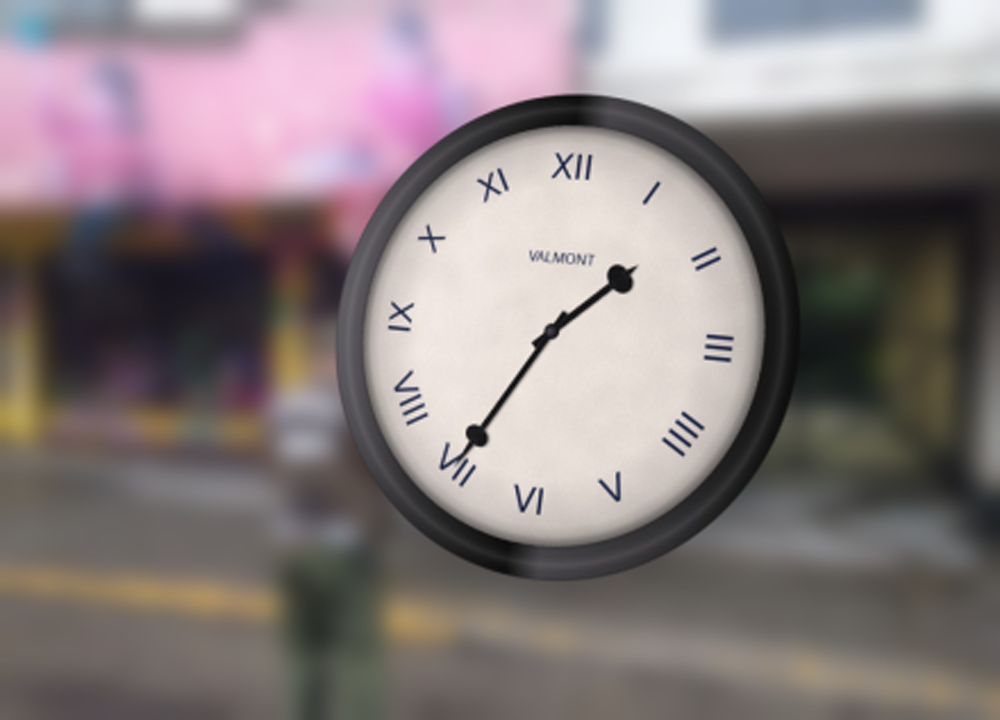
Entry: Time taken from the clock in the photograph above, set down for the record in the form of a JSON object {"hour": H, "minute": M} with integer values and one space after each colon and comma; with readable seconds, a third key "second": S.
{"hour": 1, "minute": 35}
